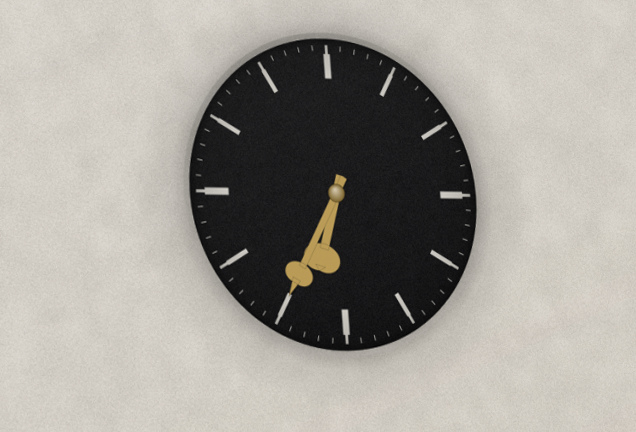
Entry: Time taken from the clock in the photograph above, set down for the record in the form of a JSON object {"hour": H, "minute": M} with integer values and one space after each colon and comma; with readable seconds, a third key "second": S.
{"hour": 6, "minute": 35}
